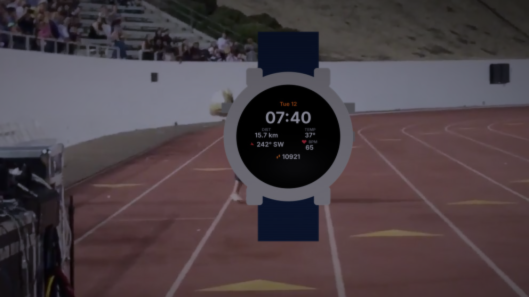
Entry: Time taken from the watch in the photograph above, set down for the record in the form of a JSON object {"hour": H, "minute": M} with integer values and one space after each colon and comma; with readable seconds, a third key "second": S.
{"hour": 7, "minute": 40}
